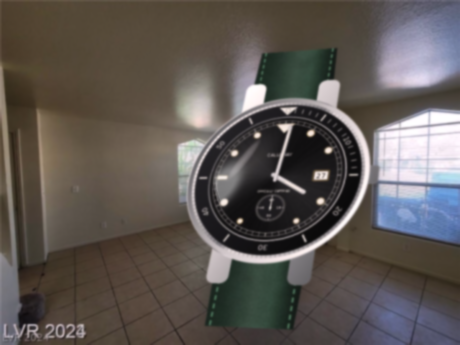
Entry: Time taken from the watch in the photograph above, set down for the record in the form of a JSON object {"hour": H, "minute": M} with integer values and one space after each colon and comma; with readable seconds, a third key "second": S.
{"hour": 4, "minute": 1}
